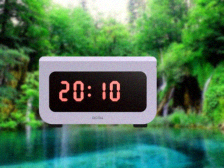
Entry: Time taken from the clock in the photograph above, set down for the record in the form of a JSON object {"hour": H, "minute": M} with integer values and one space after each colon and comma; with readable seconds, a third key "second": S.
{"hour": 20, "minute": 10}
